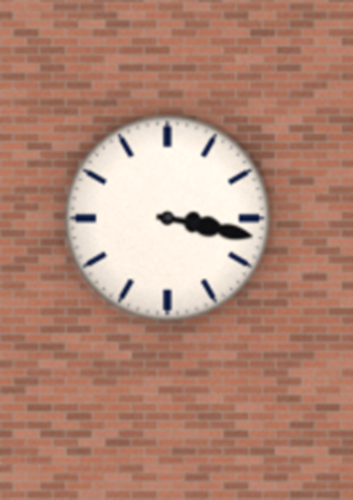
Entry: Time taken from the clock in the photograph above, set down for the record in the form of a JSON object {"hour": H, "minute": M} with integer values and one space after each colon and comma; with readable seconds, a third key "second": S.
{"hour": 3, "minute": 17}
